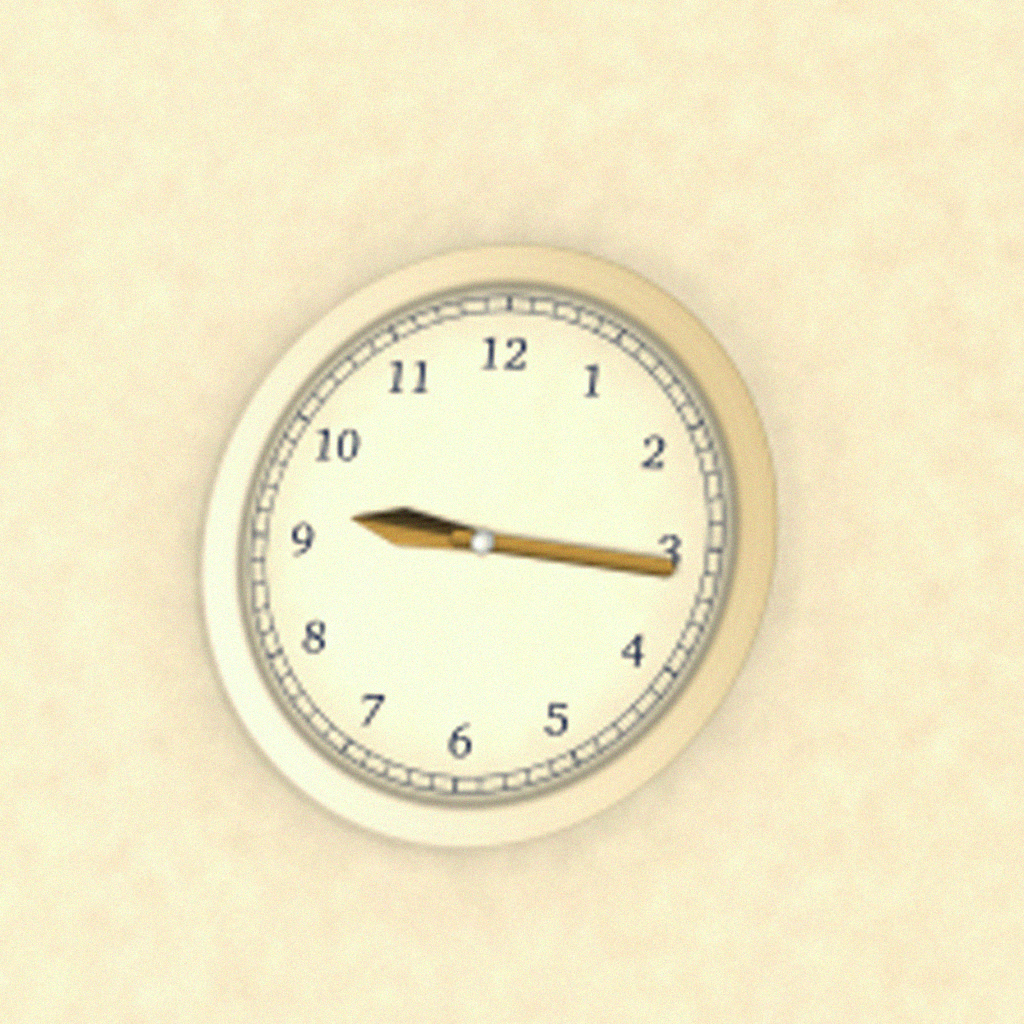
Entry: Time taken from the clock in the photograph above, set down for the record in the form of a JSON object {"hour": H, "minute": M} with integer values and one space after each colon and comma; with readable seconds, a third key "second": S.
{"hour": 9, "minute": 16}
